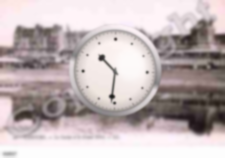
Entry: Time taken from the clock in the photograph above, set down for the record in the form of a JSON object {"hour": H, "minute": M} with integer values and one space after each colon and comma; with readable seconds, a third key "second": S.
{"hour": 10, "minute": 31}
